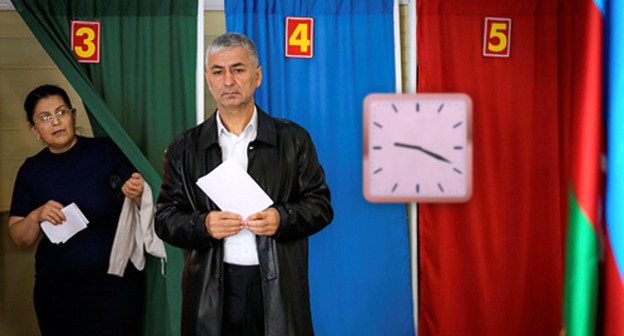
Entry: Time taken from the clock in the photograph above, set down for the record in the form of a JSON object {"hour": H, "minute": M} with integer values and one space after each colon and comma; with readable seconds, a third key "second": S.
{"hour": 9, "minute": 19}
